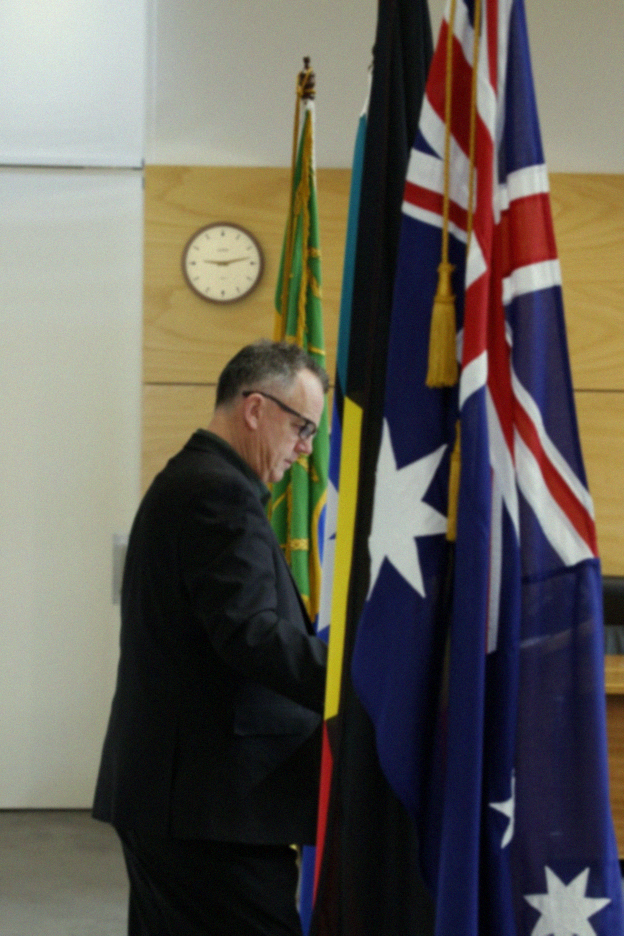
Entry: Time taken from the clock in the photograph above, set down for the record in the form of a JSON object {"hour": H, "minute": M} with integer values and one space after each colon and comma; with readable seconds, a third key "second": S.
{"hour": 9, "minute": 13}
